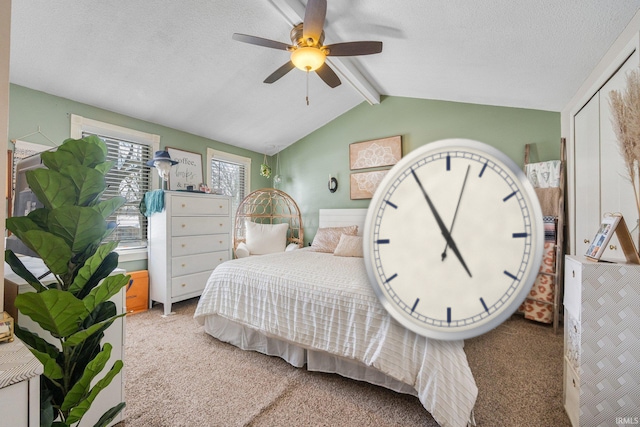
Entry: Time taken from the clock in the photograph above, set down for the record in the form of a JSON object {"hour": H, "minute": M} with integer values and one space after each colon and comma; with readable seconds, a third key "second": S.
{"hour": 4, "minute": 55, "second": 3}
